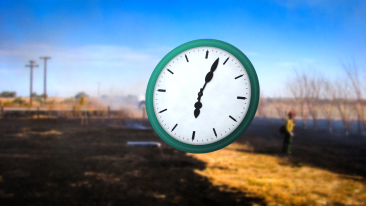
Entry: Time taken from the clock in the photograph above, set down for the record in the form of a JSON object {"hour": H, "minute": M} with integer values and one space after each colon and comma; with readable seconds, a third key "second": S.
{"hour": 6, "minute": 3}
